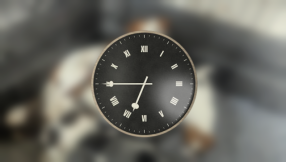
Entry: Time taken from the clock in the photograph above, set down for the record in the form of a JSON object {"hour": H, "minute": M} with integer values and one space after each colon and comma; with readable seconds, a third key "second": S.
{"hour": 6, "minute": 45}
